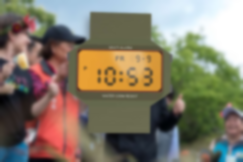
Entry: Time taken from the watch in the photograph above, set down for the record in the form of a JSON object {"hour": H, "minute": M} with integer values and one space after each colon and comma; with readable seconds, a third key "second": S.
{"hour": 10, "minute": 53}
